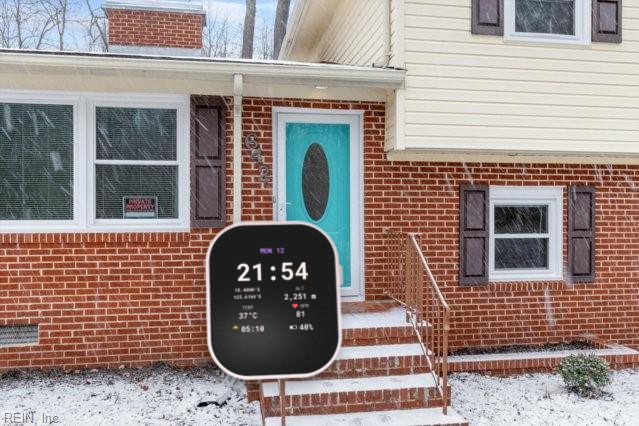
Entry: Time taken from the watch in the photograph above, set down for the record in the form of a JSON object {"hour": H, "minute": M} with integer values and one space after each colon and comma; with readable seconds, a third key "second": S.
{"hour": 21, "minute": 54}
